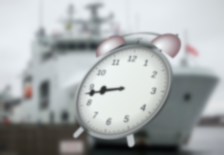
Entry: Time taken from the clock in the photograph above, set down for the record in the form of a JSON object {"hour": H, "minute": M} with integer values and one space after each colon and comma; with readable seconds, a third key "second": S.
{"hour": 8, "minute": 43}
